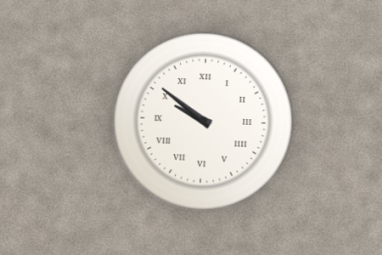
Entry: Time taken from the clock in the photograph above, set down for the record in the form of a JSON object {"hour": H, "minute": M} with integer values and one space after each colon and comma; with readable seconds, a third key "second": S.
{"hour": 9, "minute": 51}
